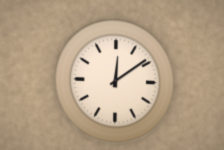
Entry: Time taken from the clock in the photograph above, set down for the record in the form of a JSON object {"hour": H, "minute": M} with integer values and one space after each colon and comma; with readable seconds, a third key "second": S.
{"hour": 12, "minute": 9}
